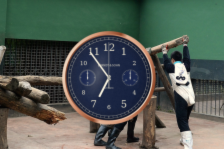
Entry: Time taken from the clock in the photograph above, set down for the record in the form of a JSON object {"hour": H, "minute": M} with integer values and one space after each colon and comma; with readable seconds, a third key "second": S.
{"hour": 6, "minute": 54}
